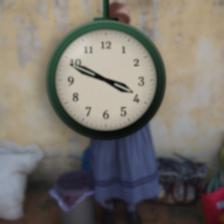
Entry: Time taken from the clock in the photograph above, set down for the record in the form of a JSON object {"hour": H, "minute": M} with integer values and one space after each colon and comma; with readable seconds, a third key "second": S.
{"hour": 3, "minute": 49}
